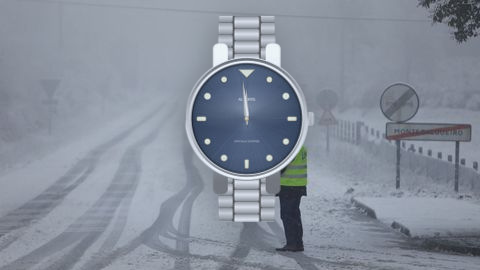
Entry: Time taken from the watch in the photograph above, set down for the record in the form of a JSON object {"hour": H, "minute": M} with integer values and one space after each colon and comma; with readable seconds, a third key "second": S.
{"hour": 11, "minute": 59}
